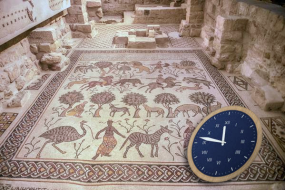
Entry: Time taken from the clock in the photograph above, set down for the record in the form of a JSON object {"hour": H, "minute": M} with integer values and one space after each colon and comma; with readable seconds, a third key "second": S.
{"hour": 11, "minute": 47}
